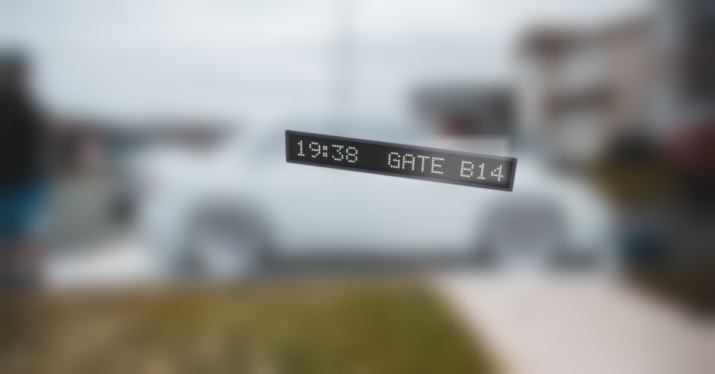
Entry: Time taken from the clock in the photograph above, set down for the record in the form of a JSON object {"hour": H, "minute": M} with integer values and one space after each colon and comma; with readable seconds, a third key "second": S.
{"hour": 19, "minute": 38}
